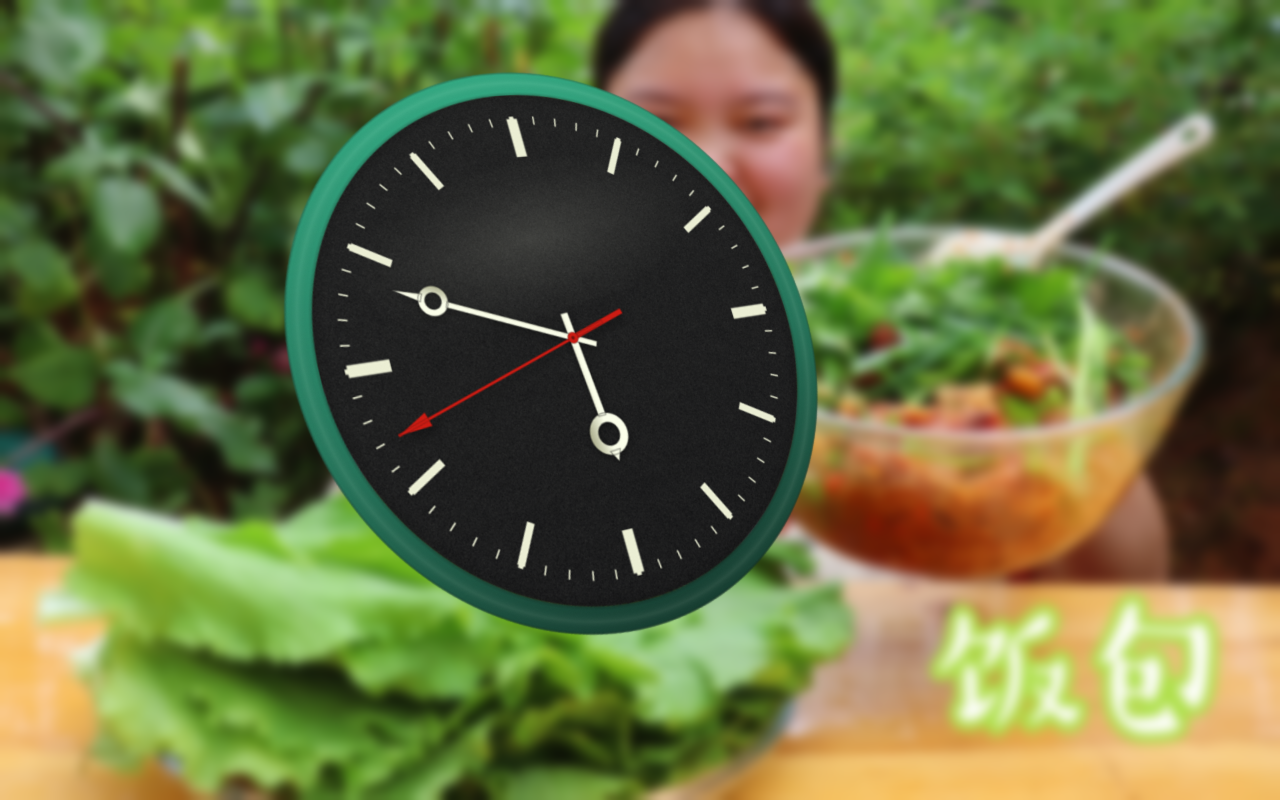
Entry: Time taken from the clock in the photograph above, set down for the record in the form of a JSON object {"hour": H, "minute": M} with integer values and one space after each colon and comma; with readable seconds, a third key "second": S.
{"hour": 5, "minute": 48, "second": 42}
